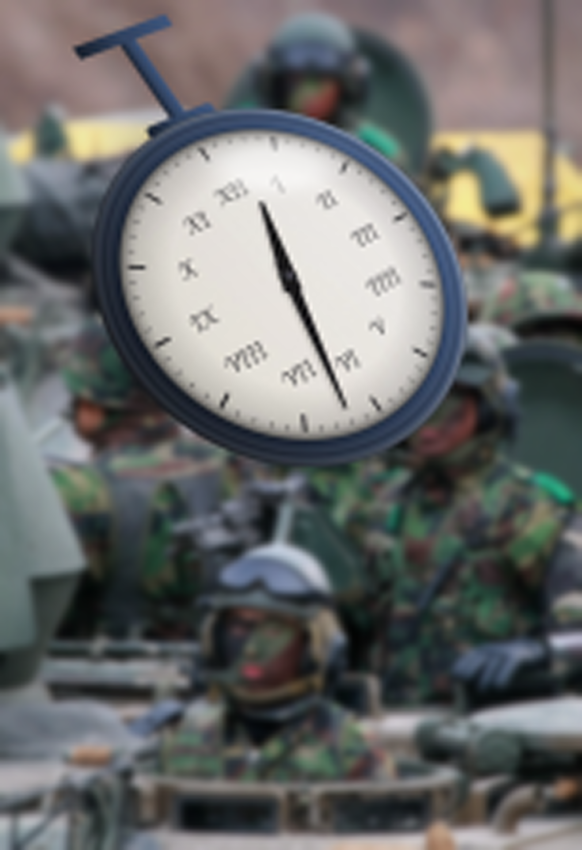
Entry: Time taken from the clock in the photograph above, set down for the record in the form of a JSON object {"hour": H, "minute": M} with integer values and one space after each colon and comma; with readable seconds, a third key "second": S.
{"hour": 12, "minute": 32}
